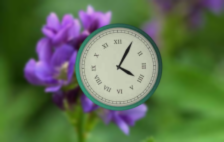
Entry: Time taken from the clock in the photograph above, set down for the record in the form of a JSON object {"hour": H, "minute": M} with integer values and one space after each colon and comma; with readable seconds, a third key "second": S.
{"hour": 4, "minute": 5}
